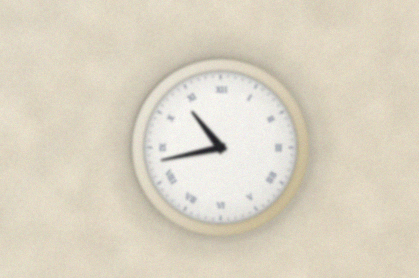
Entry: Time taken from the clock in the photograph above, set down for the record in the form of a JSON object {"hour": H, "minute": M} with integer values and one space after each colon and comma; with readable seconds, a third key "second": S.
{"hour": 10, "minute": 43}
